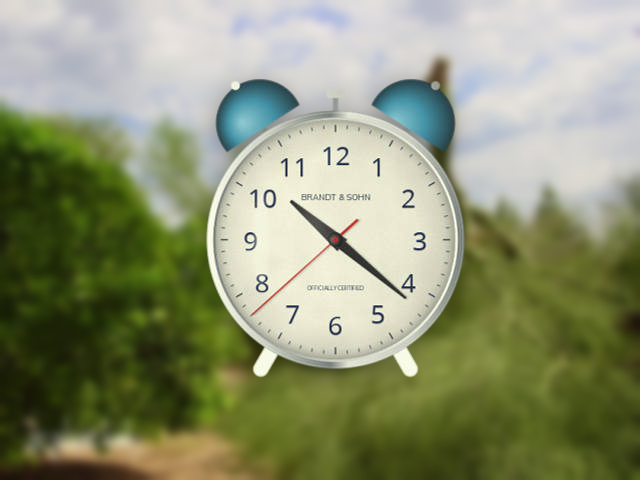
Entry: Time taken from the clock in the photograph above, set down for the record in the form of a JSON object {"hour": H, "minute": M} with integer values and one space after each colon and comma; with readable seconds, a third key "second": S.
{"hour": 10, "minute": 21, "second": 38}
